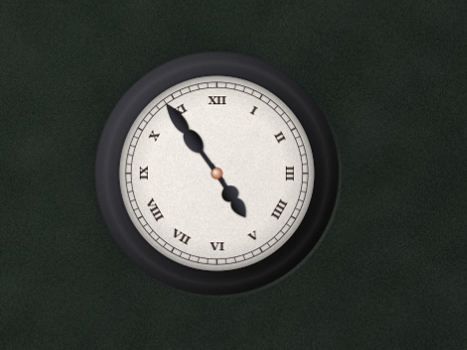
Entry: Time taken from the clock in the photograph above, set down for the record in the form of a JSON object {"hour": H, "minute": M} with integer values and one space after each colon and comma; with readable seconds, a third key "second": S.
{"hour": 4, "minute": 54}
